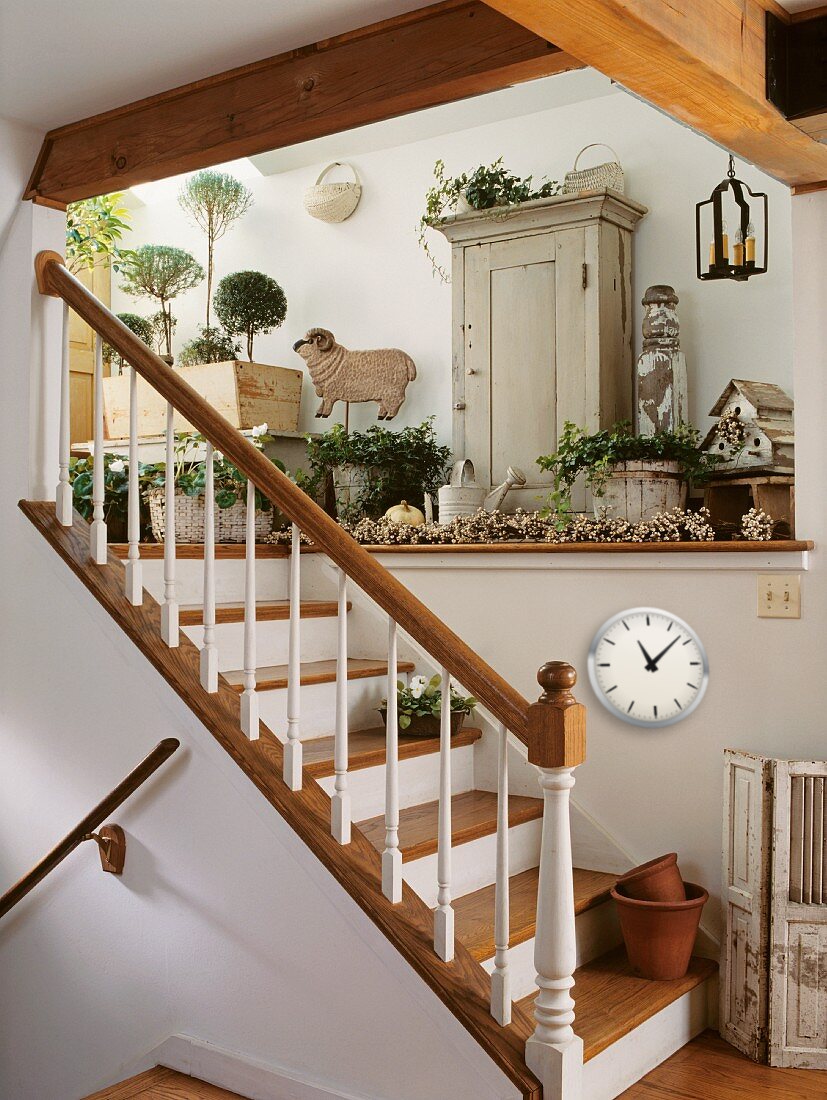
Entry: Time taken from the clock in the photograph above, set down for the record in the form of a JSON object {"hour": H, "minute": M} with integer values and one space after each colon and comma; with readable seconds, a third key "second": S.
{"hour": 11, "minute": 8}
